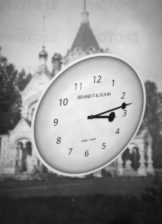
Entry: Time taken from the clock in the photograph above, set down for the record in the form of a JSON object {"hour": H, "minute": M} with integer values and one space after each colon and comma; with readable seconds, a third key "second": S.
{"hour": 3, "minute": 13}
